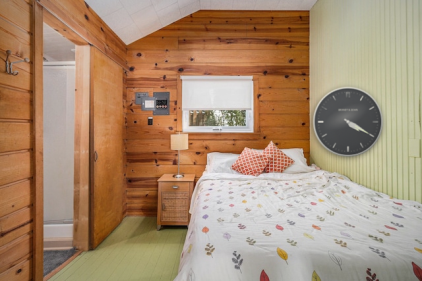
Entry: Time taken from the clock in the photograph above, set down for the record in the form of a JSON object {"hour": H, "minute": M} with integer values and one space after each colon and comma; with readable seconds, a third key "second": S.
{"hour": 4, "minute": 20}
